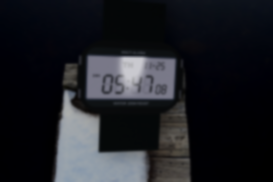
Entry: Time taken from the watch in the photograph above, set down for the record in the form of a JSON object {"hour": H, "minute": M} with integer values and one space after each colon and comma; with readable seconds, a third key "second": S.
{"hour": 5, "minute": 47}
